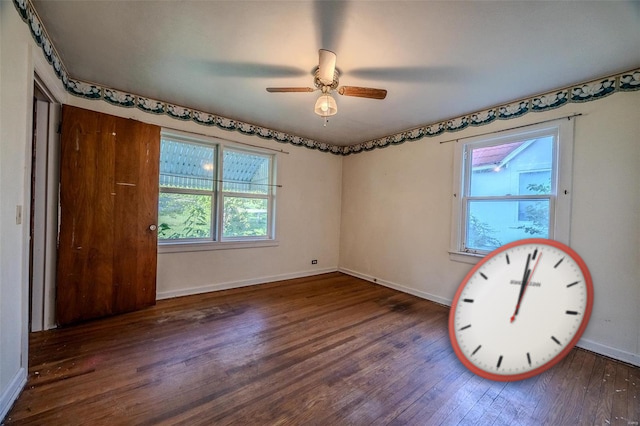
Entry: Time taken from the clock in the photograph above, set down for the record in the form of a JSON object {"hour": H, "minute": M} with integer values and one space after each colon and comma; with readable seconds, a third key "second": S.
{"hour": 11, "minute": 59, "second": 1}
